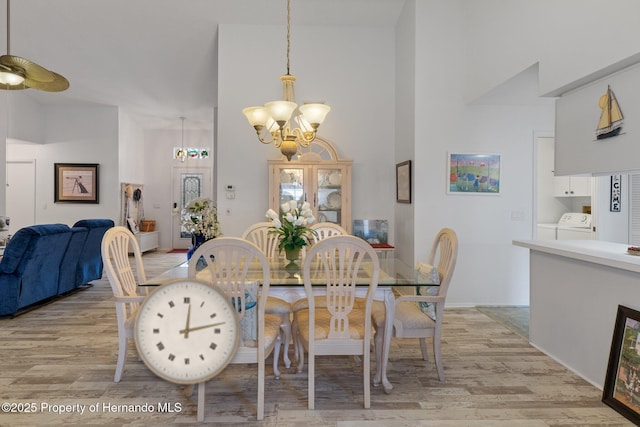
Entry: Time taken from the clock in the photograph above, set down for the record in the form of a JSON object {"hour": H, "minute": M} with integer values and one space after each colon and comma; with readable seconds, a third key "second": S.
{"hour": 12, "minute": 13}
